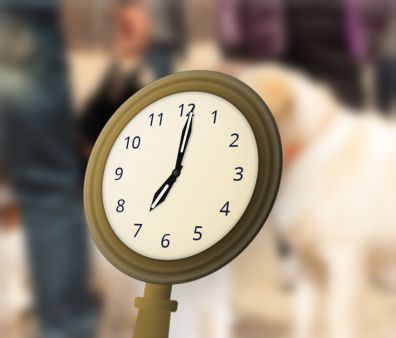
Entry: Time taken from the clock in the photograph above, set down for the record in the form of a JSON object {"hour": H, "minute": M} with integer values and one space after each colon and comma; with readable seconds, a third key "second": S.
{"hour": 7, "minute": 1}
